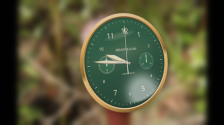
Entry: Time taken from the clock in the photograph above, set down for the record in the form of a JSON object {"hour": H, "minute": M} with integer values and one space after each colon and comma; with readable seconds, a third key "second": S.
{"hour": 9, "minute": 46}
